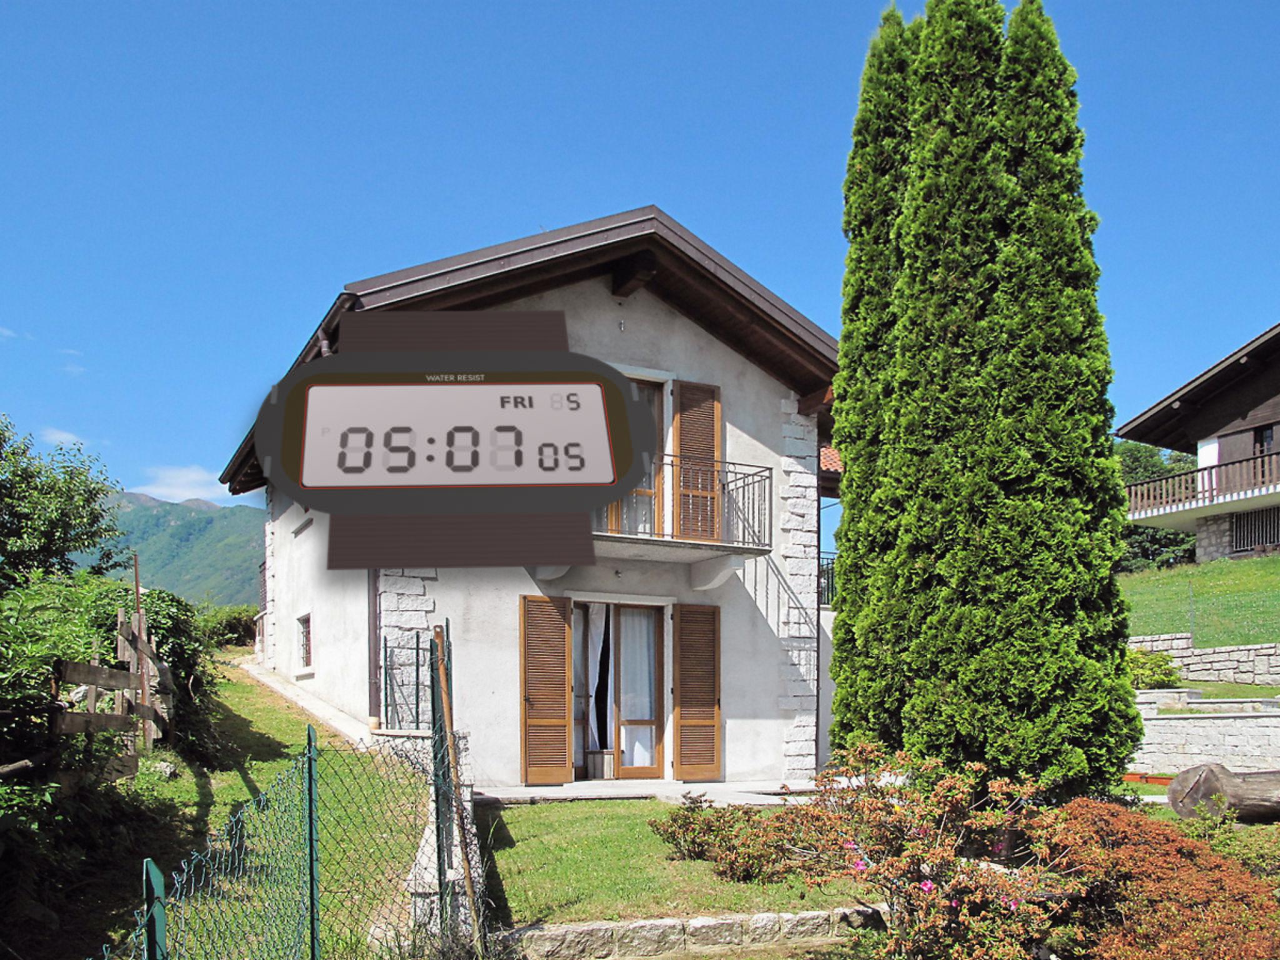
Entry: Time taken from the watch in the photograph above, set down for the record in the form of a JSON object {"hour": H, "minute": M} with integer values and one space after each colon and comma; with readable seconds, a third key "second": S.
{"hour": 5, "minute": 7, "second": 5}
